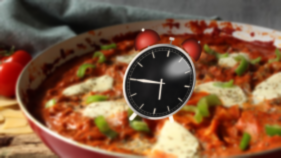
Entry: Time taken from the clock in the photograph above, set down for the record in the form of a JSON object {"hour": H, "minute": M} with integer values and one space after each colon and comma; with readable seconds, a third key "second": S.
{"hour": 5, "minute": 45}
